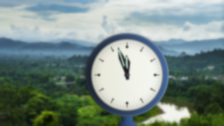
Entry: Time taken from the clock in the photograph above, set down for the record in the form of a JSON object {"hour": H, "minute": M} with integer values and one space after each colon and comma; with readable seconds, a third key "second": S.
{"hour": 11, "minute": 57}
